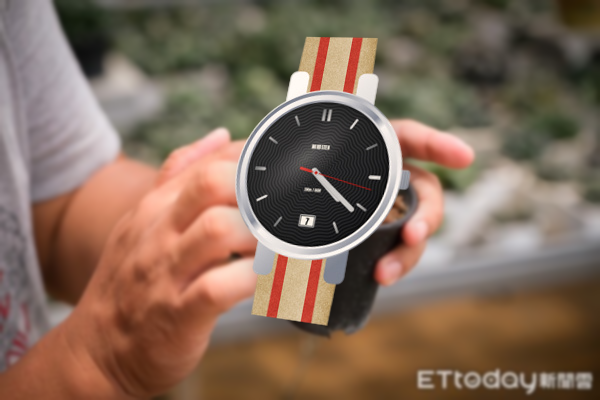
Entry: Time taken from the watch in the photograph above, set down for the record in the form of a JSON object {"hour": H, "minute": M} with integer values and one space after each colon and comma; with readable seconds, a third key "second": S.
{"hour": 4, "minute": 21, "second": 17}
